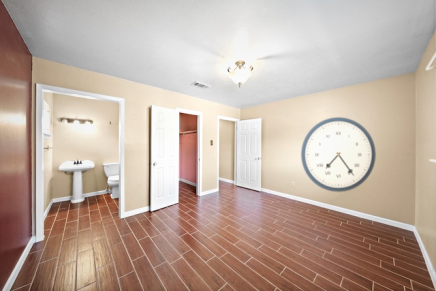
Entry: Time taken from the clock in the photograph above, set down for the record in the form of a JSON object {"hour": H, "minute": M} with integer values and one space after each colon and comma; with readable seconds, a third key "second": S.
{"hour": 7, "minute": 24}
